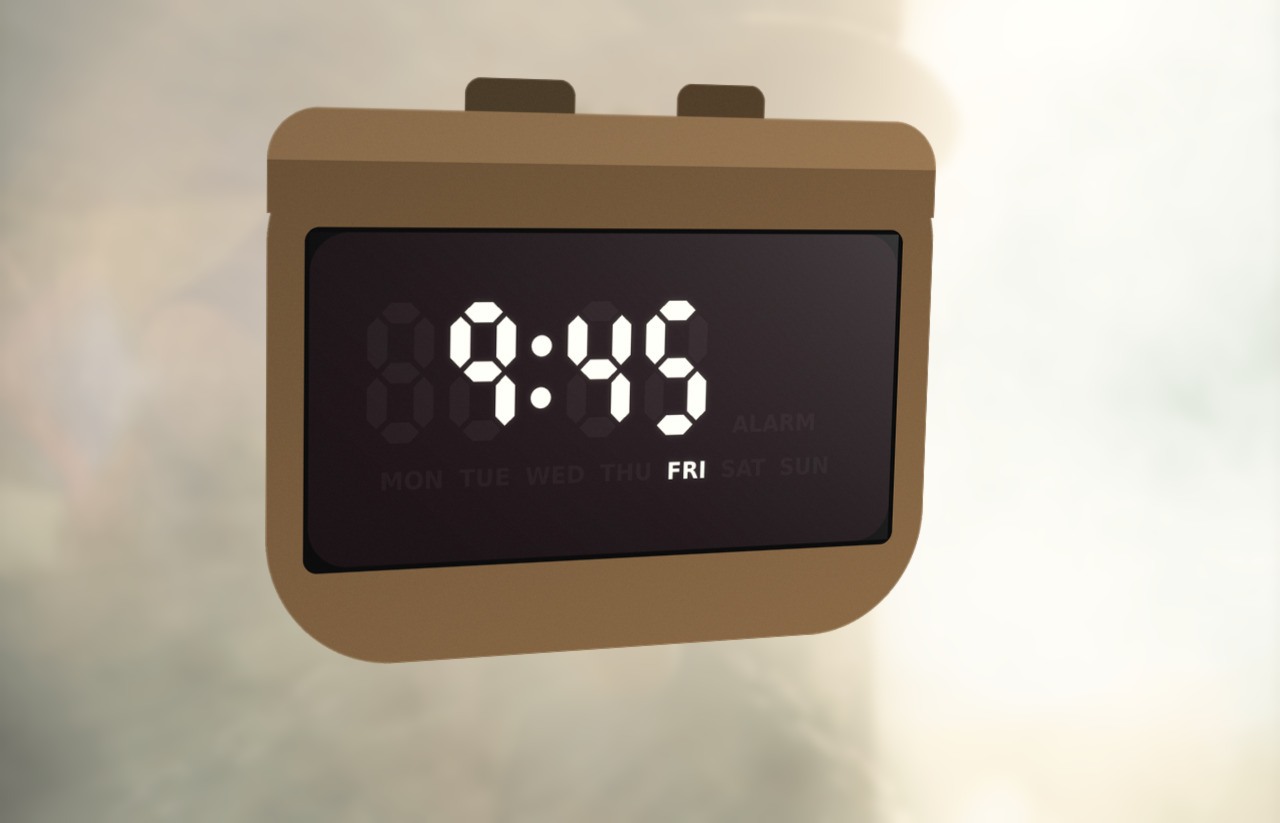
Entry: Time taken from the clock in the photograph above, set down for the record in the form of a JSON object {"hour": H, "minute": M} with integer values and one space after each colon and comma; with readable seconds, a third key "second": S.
{"hour": 9, "minute": 45}
